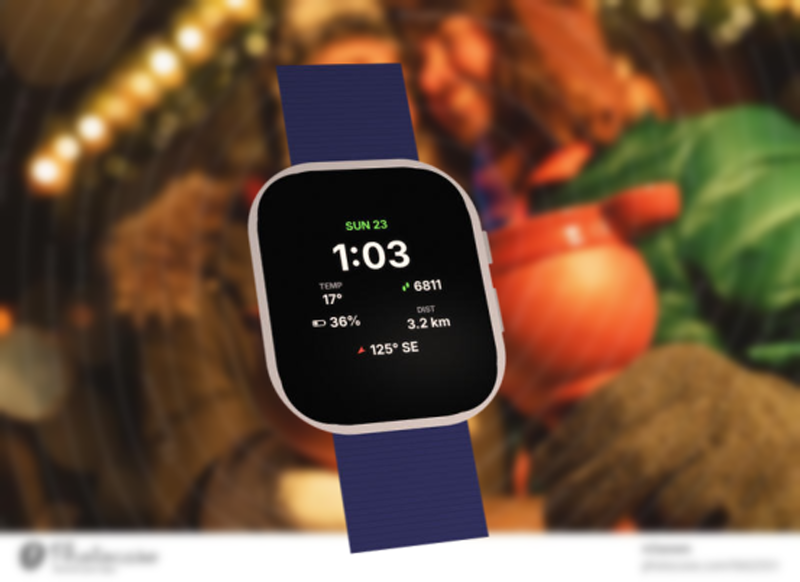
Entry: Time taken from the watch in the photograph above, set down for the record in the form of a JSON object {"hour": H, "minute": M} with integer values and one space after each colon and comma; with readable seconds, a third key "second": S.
{"hour": 1, "minute": 3}
